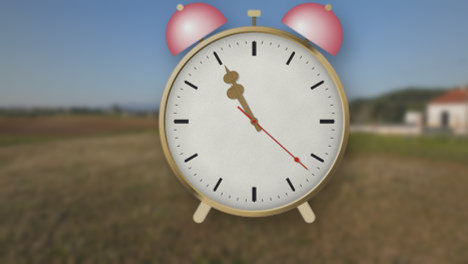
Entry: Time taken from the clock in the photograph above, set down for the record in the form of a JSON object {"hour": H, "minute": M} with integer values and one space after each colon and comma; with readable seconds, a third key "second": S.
{"hour": 10, "minute": 55, "second": 22}
